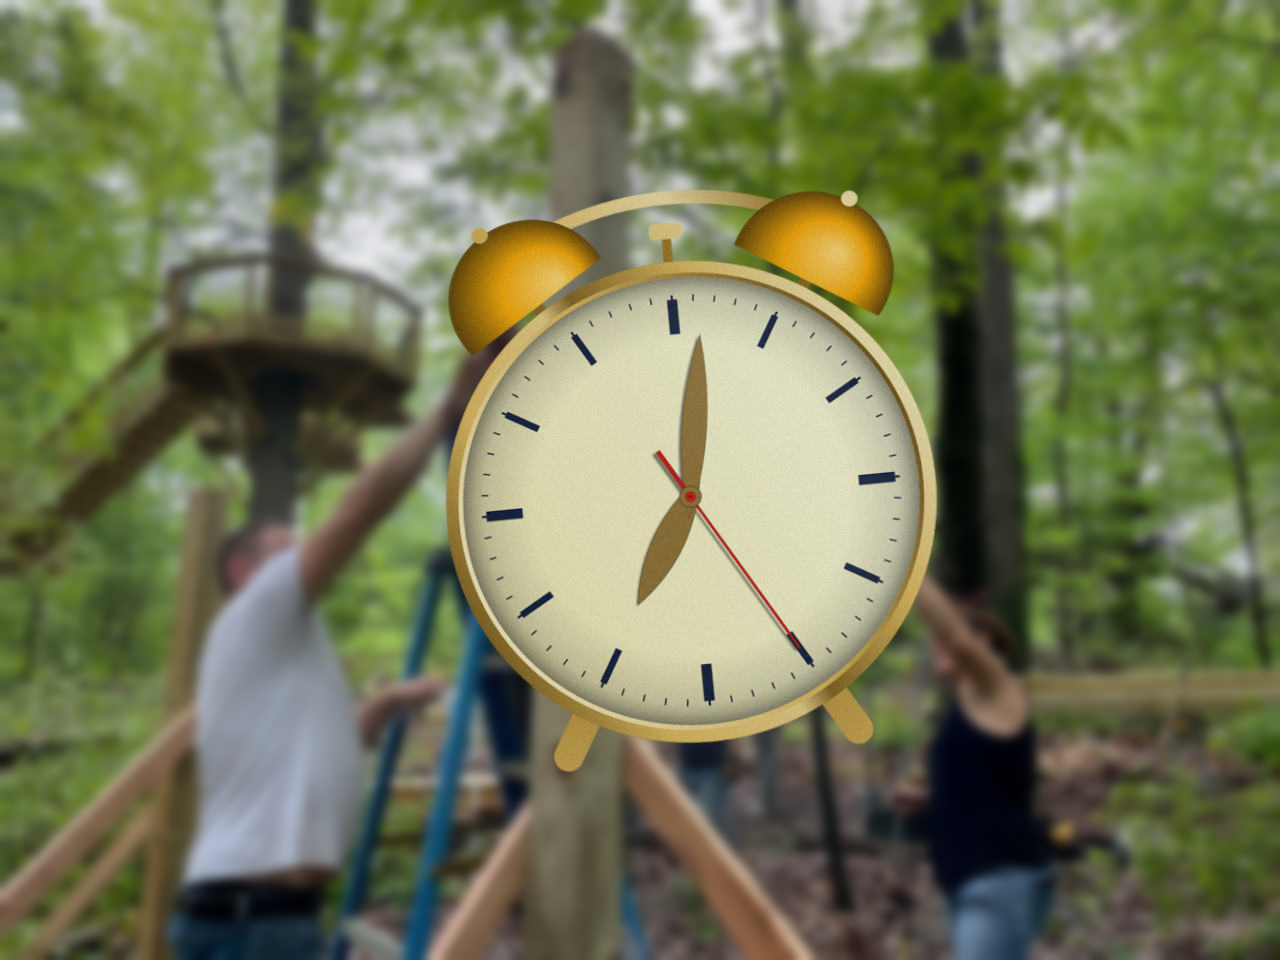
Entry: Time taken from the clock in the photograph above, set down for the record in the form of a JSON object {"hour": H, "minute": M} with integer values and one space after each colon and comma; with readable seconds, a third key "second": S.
{"hour": 7, "minute": 1, "second": 25}
